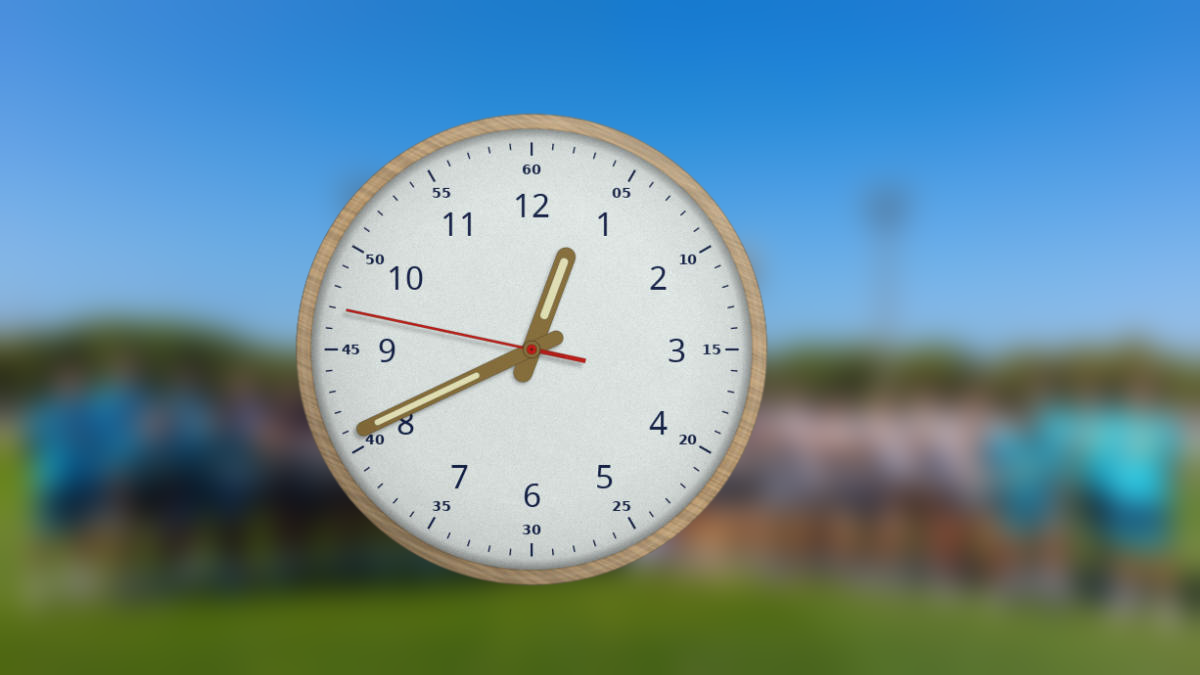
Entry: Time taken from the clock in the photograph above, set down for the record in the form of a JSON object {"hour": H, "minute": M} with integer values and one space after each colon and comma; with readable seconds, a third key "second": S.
{"hour": 12, "minute": 40, "second": 47}
